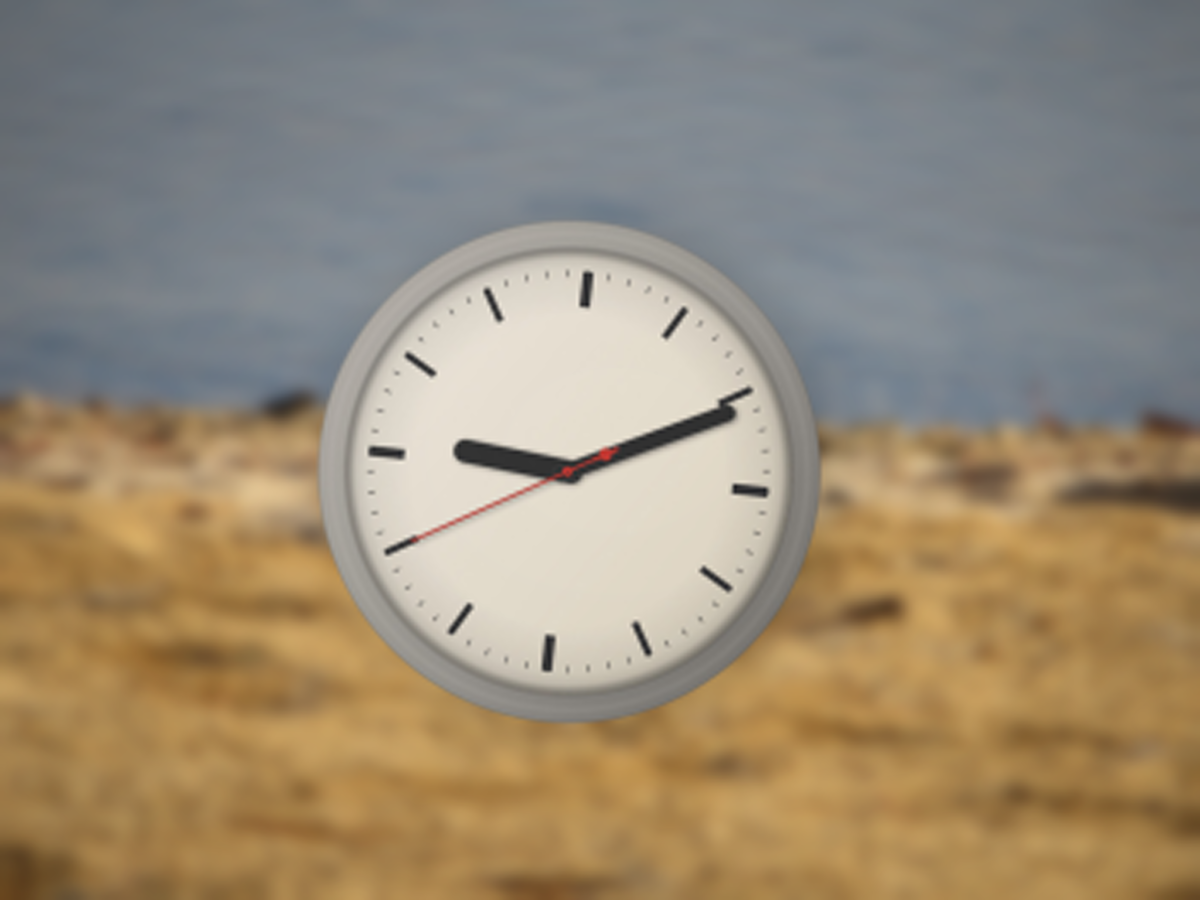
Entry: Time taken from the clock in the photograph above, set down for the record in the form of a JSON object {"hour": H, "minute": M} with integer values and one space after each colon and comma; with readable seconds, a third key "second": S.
{"hour": 9, "minute": 10, "second": 40}
